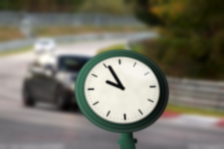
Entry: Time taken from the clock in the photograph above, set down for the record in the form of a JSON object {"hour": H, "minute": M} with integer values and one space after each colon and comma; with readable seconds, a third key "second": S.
{"hour": 9, "minute": 56}
